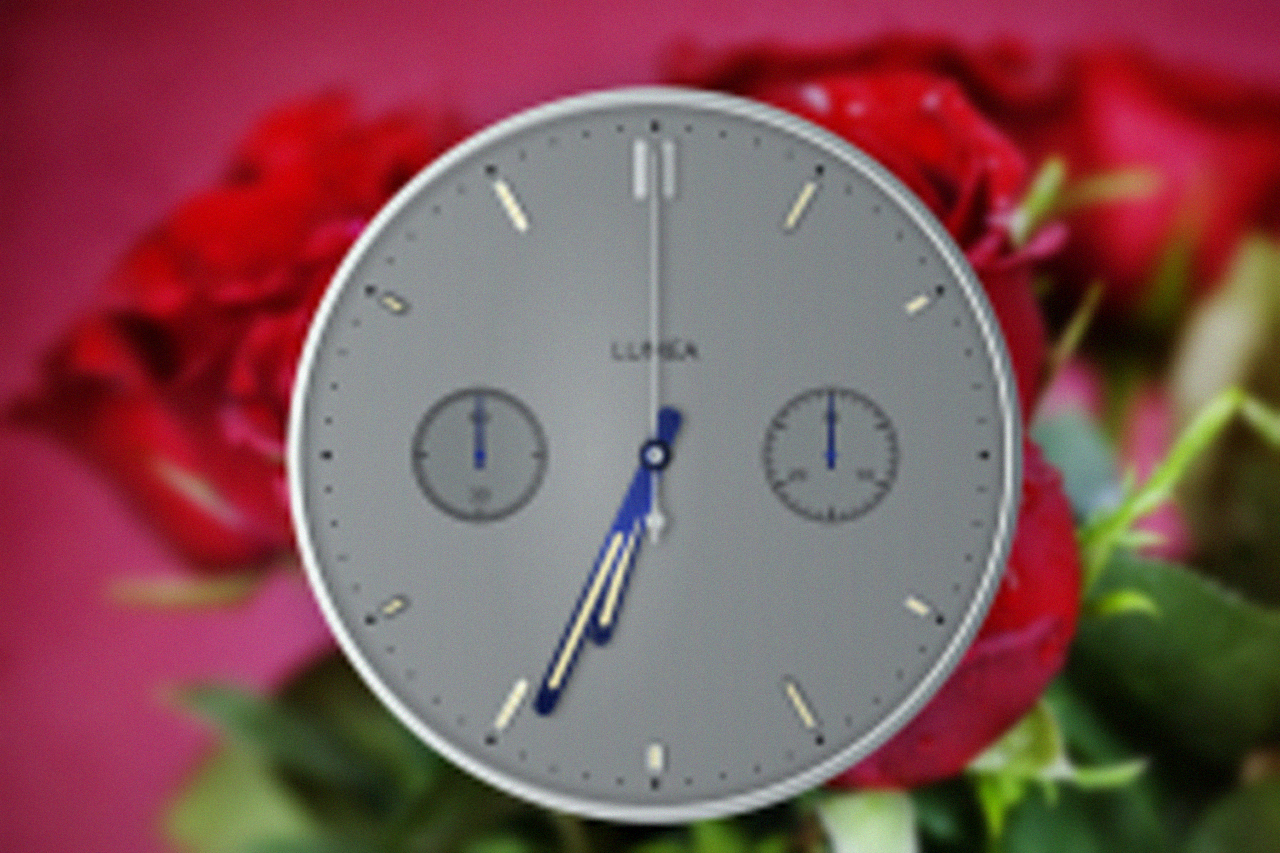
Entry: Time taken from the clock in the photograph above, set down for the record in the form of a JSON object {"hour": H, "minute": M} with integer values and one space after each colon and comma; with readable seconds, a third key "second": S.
{"hour": 6, "minute": 34}
